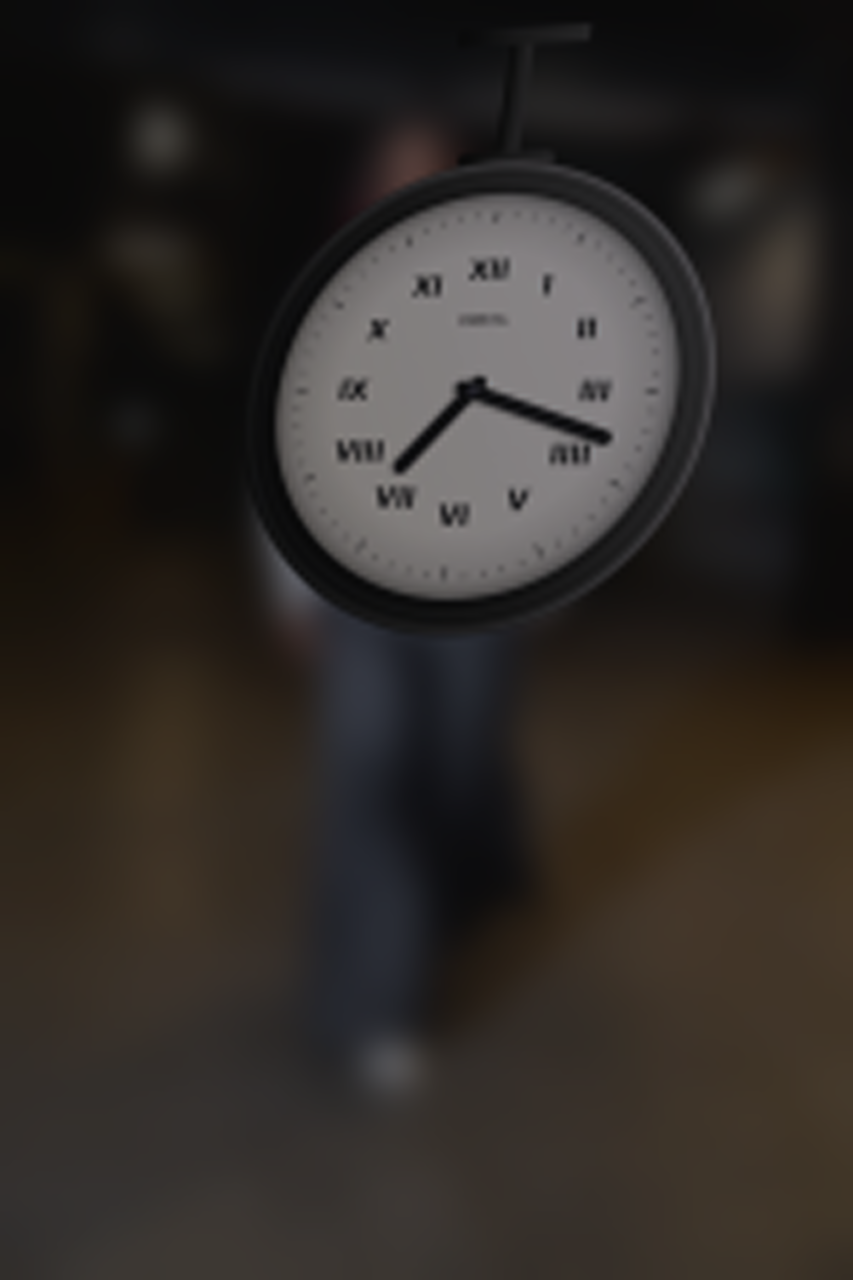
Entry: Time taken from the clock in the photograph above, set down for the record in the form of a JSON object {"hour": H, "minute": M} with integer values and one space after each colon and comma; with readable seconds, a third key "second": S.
{"hour": 7, "minute": 18}
